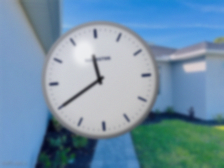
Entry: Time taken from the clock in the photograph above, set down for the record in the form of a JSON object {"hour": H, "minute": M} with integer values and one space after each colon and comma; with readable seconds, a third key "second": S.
{"hour": 11, "minute": 40}
